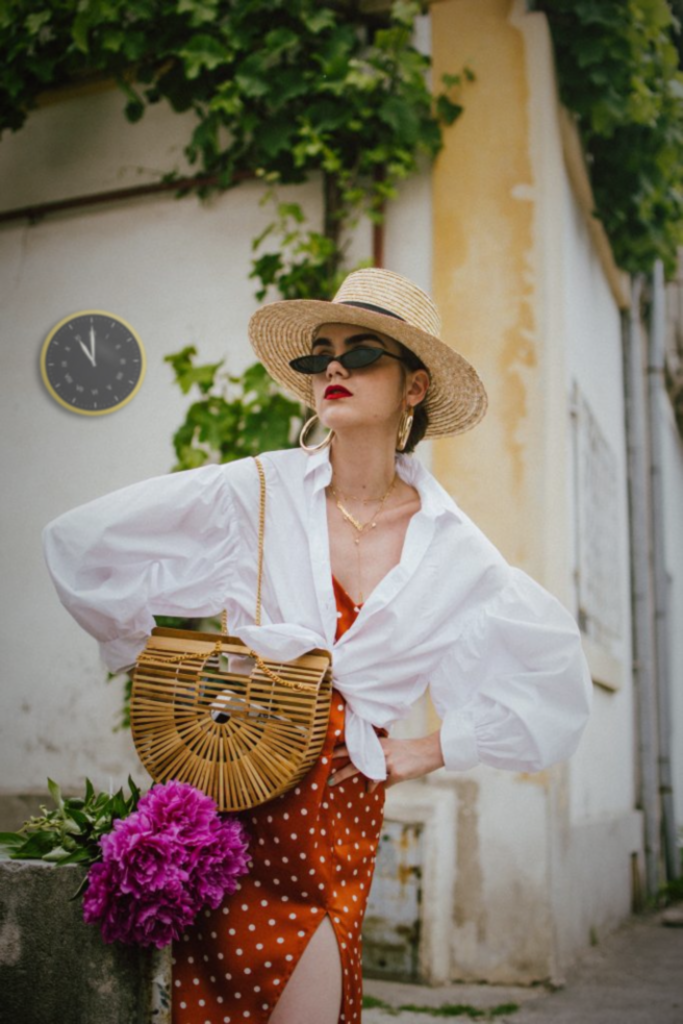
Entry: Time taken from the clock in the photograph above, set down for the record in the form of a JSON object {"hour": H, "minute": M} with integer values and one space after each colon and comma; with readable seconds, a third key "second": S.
{"hour": 11, "minute": 0}
